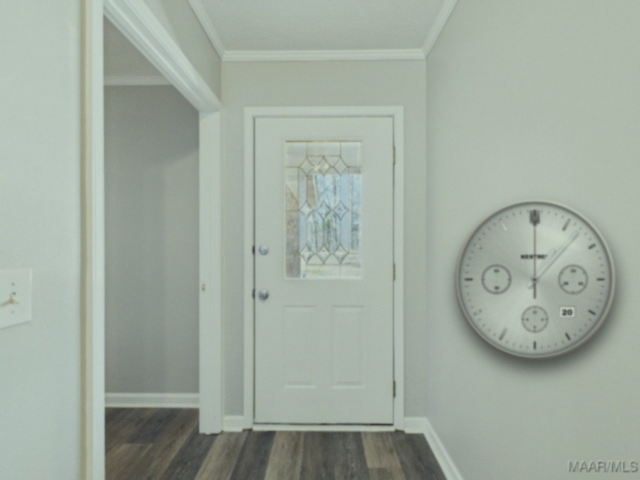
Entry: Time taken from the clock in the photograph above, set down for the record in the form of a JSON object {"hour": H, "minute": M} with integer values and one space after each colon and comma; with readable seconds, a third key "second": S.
{"hour": 1, "minute": 7}
